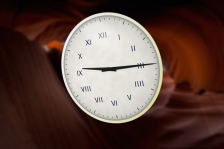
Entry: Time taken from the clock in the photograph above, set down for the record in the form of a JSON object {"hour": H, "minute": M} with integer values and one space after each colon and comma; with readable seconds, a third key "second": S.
{"hour": 9, "minute": 15}
